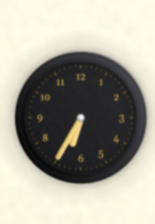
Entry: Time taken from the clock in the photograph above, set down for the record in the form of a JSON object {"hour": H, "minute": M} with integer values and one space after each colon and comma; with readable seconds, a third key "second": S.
{"hour": 6, "minute": 35}
